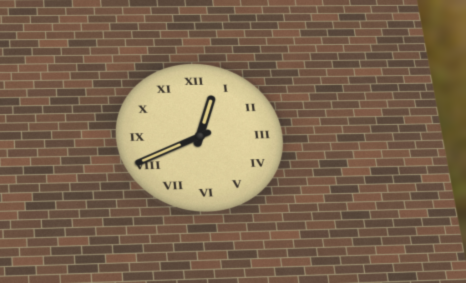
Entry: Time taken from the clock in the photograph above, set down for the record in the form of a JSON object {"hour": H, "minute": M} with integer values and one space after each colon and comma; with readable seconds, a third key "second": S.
{"hour": 12, "minute": 41}
